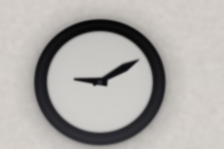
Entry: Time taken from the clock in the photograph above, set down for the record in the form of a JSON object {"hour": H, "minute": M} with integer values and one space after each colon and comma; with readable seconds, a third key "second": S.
{"hour": 9, "minute": 10}
